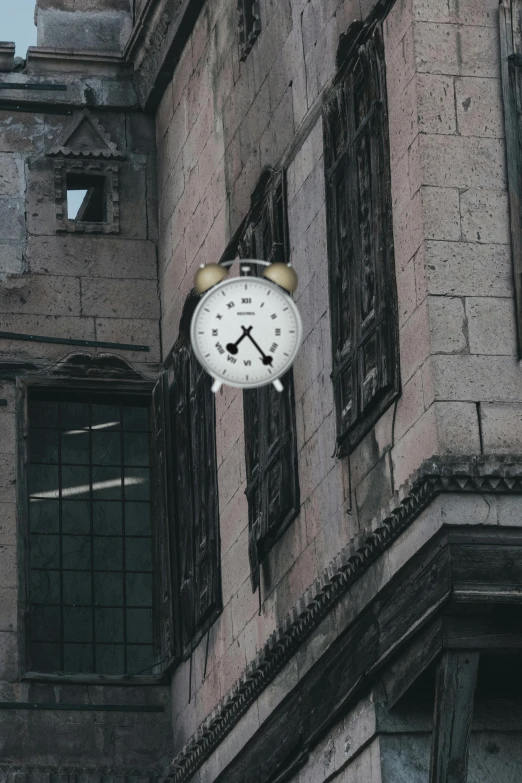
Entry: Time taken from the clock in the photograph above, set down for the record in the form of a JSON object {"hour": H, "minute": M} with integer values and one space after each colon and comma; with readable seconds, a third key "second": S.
{"hour": 7, "minute": 24}
